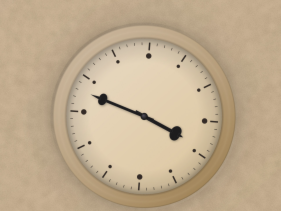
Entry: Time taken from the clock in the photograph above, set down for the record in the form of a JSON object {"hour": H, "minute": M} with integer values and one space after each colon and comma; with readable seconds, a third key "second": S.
{"hour": 3, "minute": 48}
